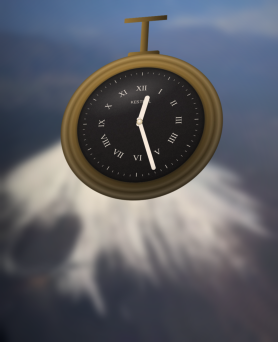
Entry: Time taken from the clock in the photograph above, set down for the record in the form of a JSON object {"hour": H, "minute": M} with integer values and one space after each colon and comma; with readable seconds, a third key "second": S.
{"hour": 12, "minute": 27}
